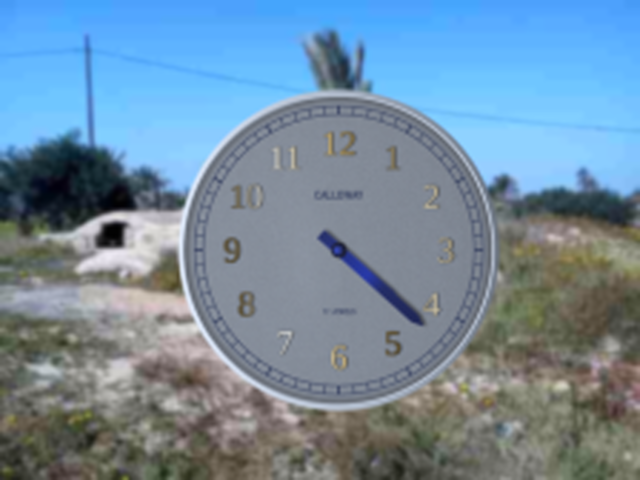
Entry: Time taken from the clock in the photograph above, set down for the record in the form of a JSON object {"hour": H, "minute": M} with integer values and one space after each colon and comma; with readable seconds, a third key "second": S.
{"hour": 4, "minute": 22}
